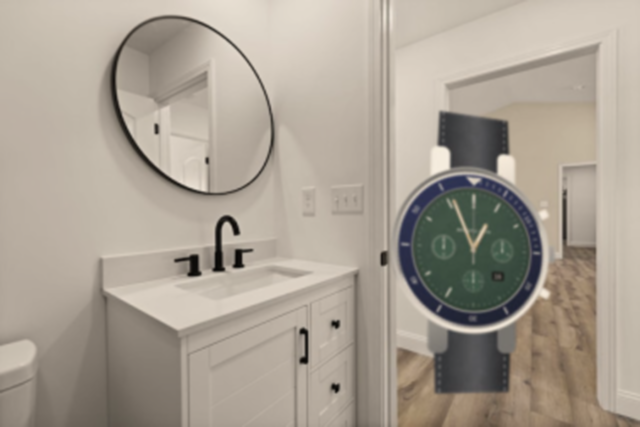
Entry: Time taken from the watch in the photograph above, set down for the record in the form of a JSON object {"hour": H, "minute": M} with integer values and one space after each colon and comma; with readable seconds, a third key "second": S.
{"hour": 12, "minute": 56}
